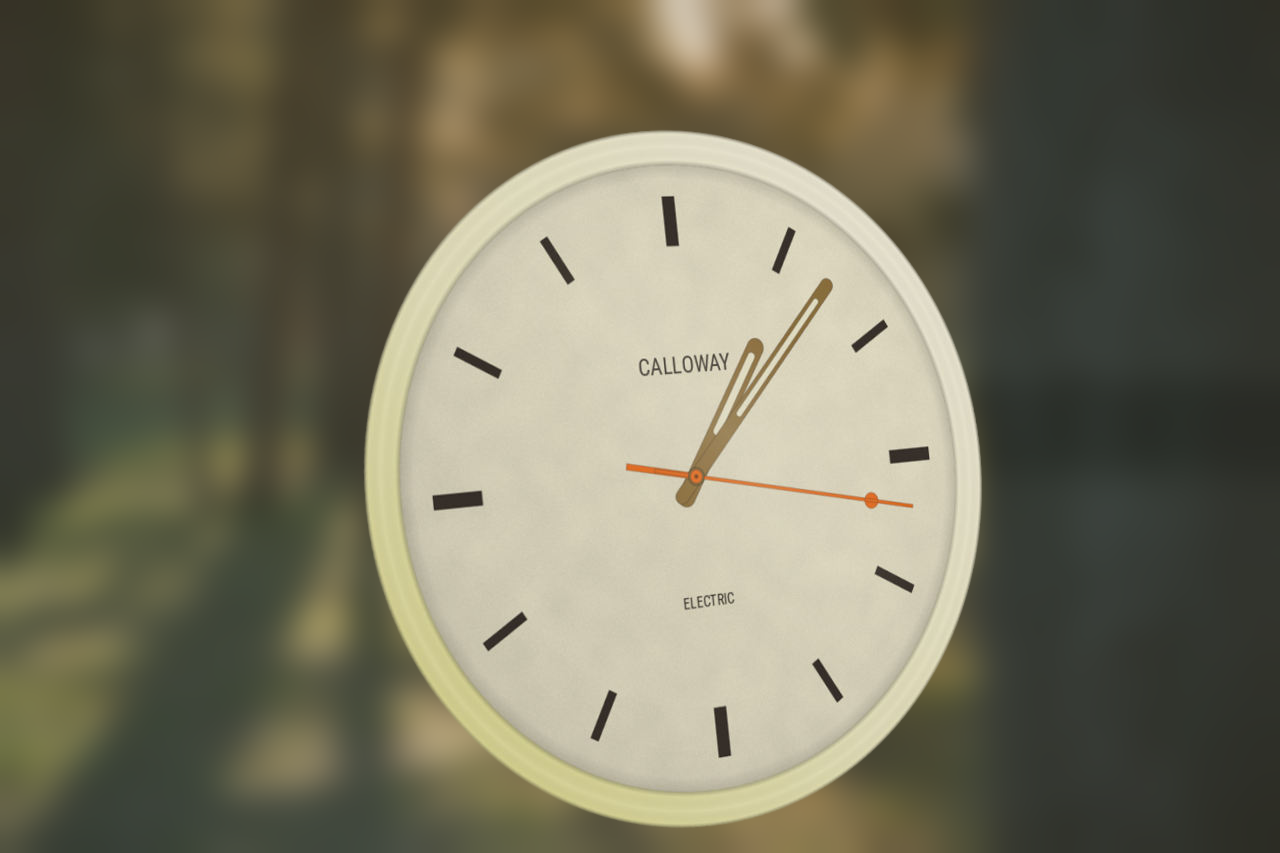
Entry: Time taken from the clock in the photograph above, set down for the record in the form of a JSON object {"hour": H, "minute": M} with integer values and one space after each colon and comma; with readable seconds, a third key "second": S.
{"hour": 1, "minute": 7, "second": 17}
